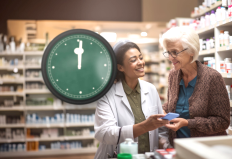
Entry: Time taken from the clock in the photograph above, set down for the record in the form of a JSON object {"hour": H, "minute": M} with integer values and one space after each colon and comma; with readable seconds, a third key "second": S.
{"hour": 12, "minute": 1}
